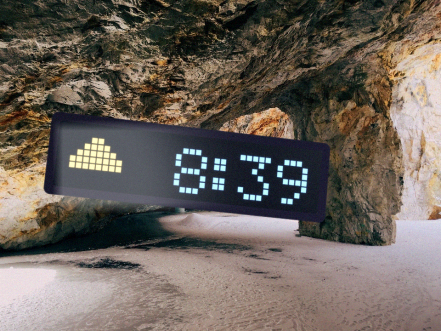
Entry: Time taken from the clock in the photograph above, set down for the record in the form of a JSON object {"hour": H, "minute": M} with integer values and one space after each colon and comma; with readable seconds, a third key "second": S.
{"hour": 8, "minute": 39}
